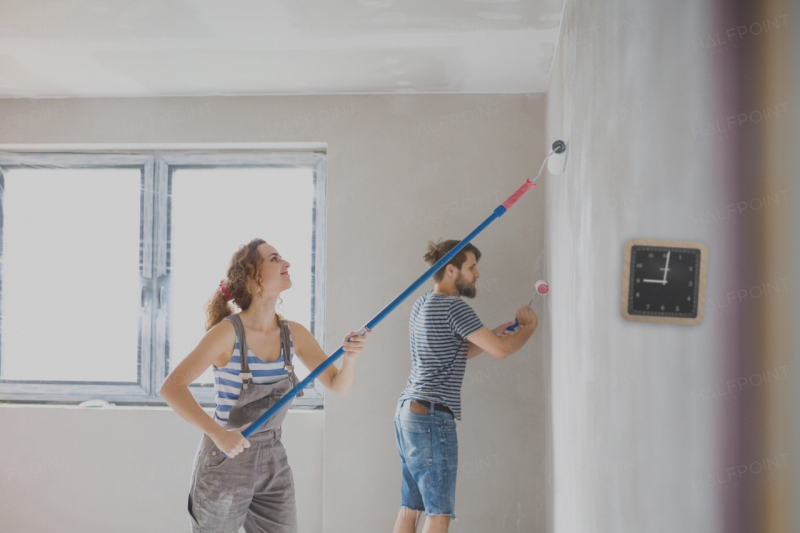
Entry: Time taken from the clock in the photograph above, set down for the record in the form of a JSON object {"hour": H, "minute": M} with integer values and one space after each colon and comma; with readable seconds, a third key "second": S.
{"hour": 9, "minute": 1}
